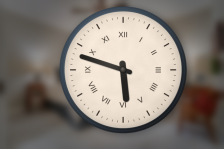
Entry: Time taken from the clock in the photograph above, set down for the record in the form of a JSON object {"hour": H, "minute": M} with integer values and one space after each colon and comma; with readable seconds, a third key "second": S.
{"hour": 5, "minute": 48}
